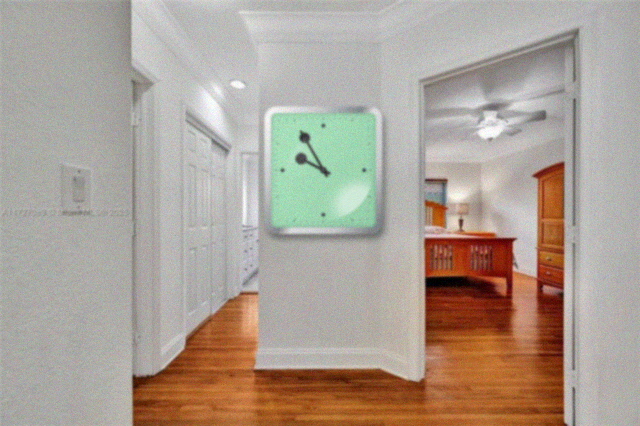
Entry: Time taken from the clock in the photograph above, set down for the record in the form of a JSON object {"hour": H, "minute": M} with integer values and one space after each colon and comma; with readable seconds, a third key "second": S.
{"hour": 9, "minute": 55}
